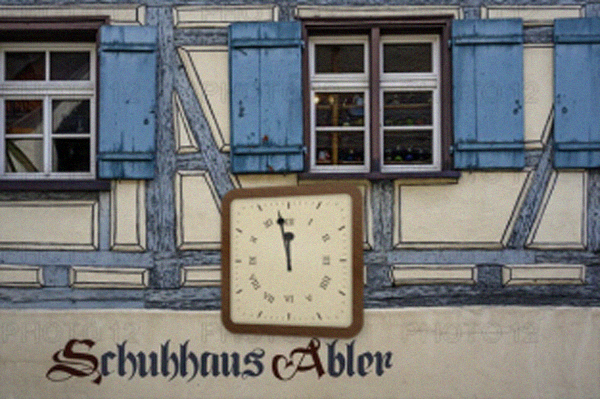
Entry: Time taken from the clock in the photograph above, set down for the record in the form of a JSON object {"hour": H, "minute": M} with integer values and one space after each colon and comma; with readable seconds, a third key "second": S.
{"hour": 11, "minute": 58}
